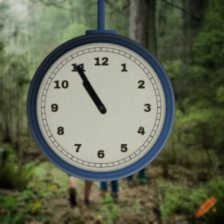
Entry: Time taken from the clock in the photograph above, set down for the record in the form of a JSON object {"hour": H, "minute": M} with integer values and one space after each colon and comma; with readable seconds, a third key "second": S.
{"hour": 10, "minute": 55}
